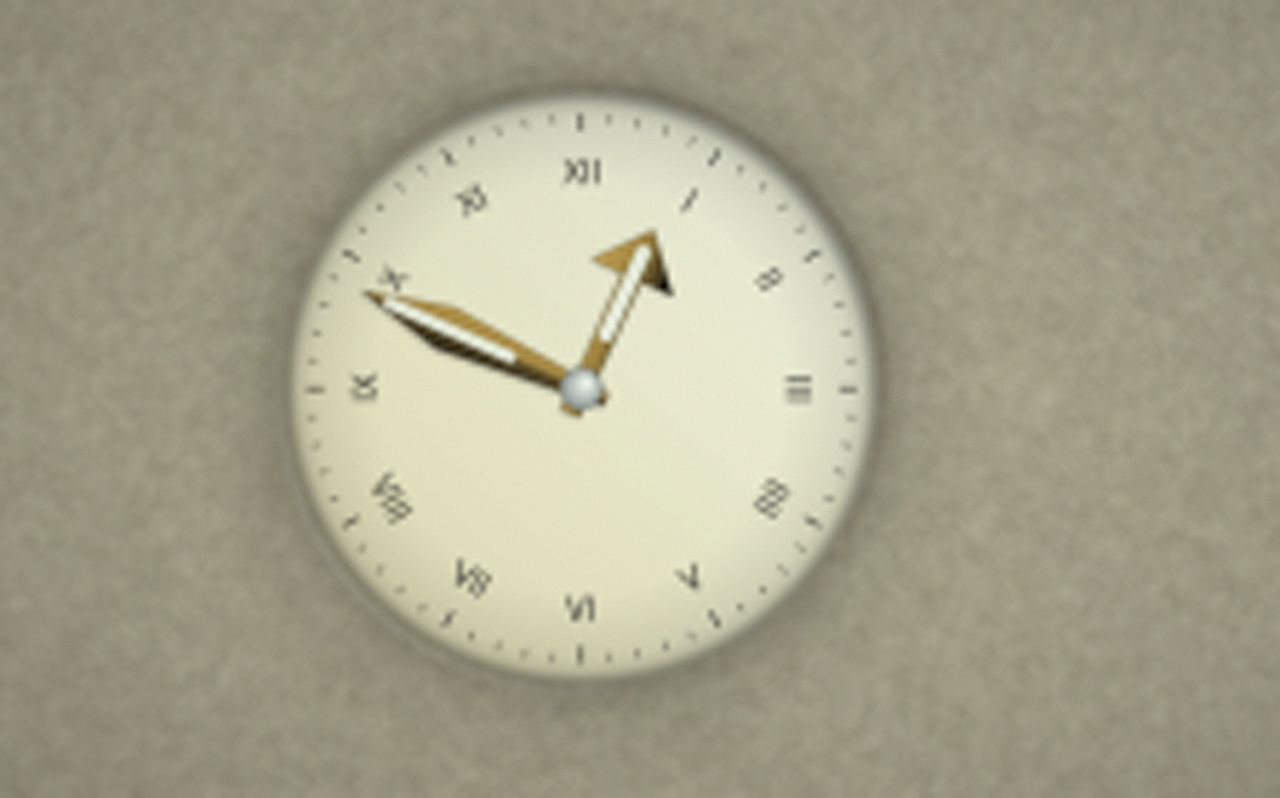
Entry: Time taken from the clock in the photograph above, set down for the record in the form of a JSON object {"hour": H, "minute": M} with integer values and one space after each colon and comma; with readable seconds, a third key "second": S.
{"hour": 12, "minute": 49}
